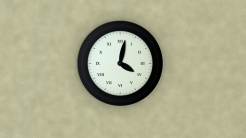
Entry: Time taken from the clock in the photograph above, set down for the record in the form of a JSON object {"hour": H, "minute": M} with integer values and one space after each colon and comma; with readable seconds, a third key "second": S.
{"hour": 4, "minute": 2}
